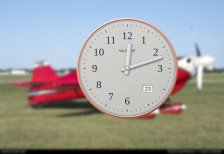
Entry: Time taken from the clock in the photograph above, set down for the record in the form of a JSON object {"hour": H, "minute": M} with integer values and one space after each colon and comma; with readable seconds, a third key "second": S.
{"hour": 12, "minute": 12}
